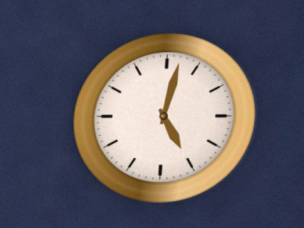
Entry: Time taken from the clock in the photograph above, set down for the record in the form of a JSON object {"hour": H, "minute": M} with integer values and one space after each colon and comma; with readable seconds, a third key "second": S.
{"hour": 5, "minute": 2}
